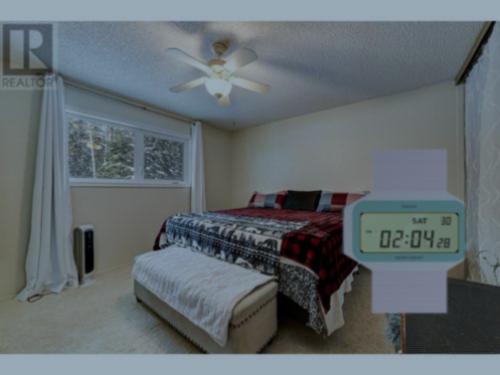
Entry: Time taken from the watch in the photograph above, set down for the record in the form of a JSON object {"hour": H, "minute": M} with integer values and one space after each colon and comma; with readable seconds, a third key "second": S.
{"hour": 2, "minute": 4}
